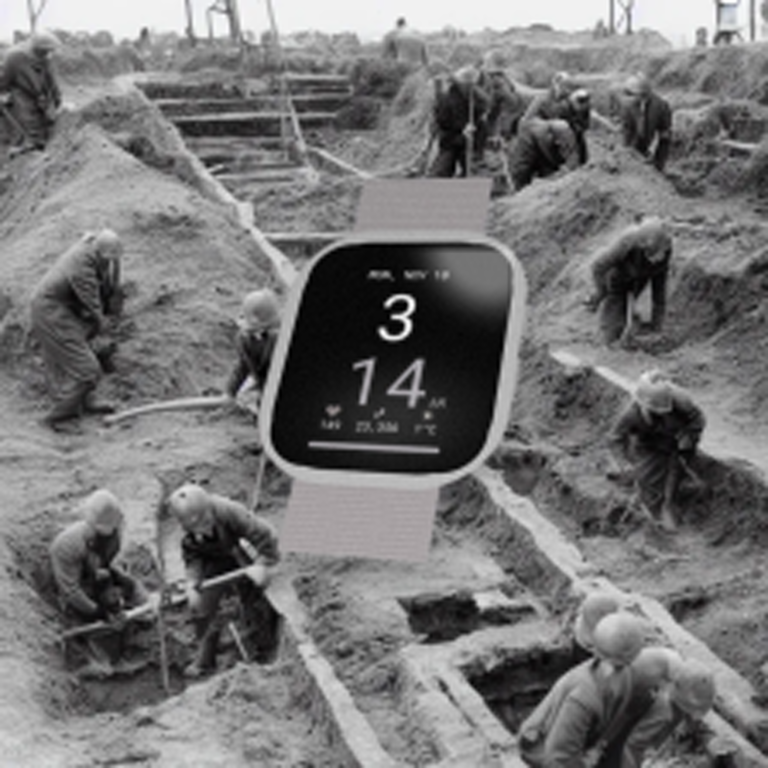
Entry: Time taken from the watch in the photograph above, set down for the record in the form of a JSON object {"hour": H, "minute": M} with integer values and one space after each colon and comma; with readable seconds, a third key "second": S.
{"hour": 3, "minute": 14}
